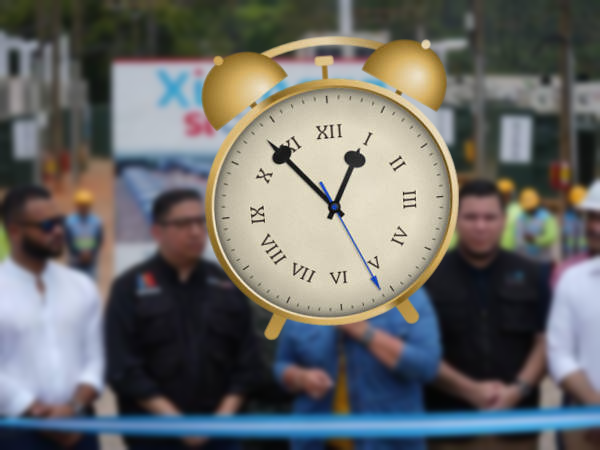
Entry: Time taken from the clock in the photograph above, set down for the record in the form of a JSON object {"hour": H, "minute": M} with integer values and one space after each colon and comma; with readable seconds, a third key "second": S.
{"hour": 12, "minute": 53, "second": 26}
